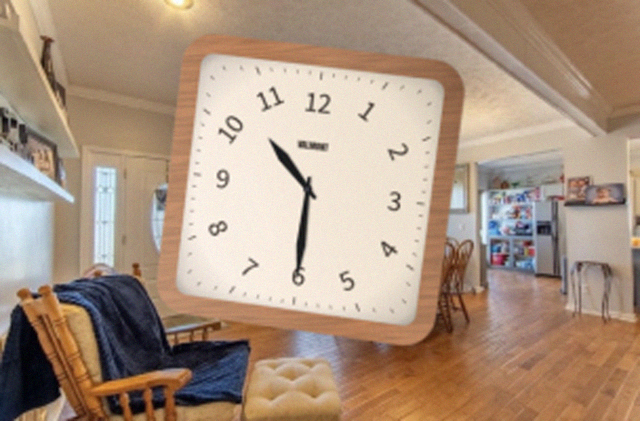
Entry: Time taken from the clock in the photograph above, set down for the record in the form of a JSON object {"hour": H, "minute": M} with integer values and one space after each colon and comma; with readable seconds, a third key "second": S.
{"hour": 10, "minute": 30}
